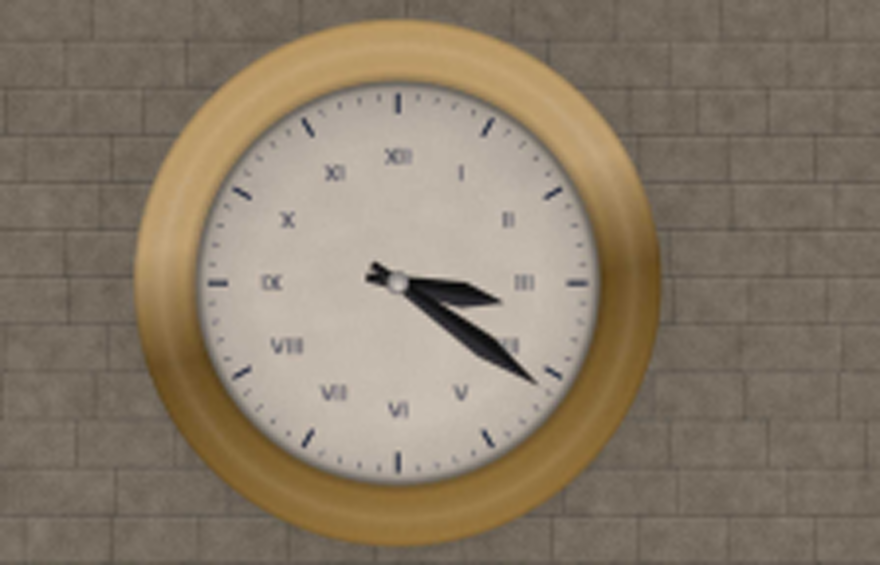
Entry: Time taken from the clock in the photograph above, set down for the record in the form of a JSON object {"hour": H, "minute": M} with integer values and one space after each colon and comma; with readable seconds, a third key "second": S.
{"hour": 3, "minute": 21}
